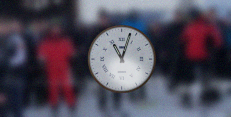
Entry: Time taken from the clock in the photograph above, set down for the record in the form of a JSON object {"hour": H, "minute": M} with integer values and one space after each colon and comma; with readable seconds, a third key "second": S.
{"hour": 11, "minute": 3}
